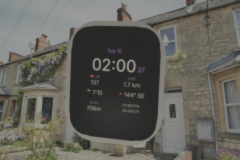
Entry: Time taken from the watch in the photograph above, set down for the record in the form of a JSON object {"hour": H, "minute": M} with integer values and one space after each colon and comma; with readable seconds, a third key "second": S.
{"hour": 2, "minute": 0}
